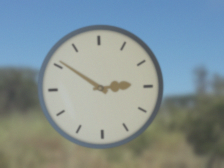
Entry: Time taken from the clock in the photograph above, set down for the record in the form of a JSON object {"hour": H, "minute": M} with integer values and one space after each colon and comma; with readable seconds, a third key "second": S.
{"hour": 2, "minute": 51}
